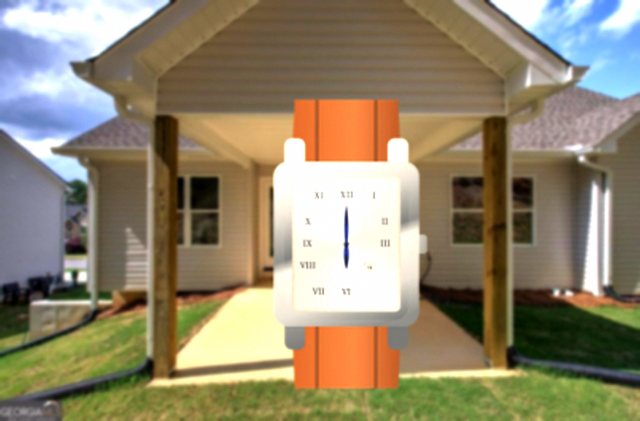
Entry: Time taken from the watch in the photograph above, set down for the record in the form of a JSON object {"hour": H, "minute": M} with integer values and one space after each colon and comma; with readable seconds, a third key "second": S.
{"hour": 6, "minute": 0}
